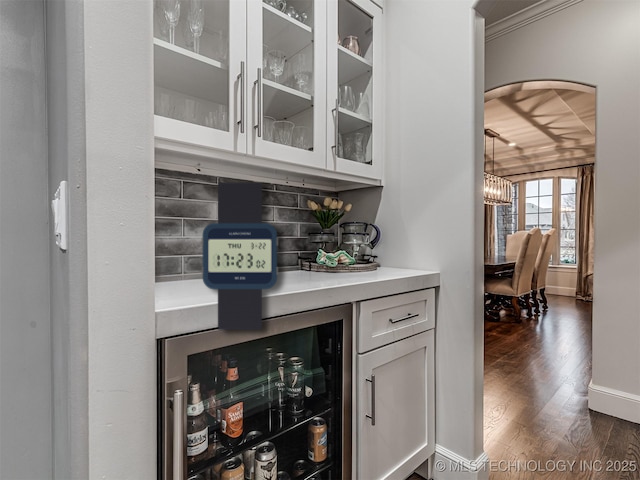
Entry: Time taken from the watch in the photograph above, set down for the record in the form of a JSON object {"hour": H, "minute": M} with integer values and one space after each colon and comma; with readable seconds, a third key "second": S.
{"hour": 17, "minute": 23}
